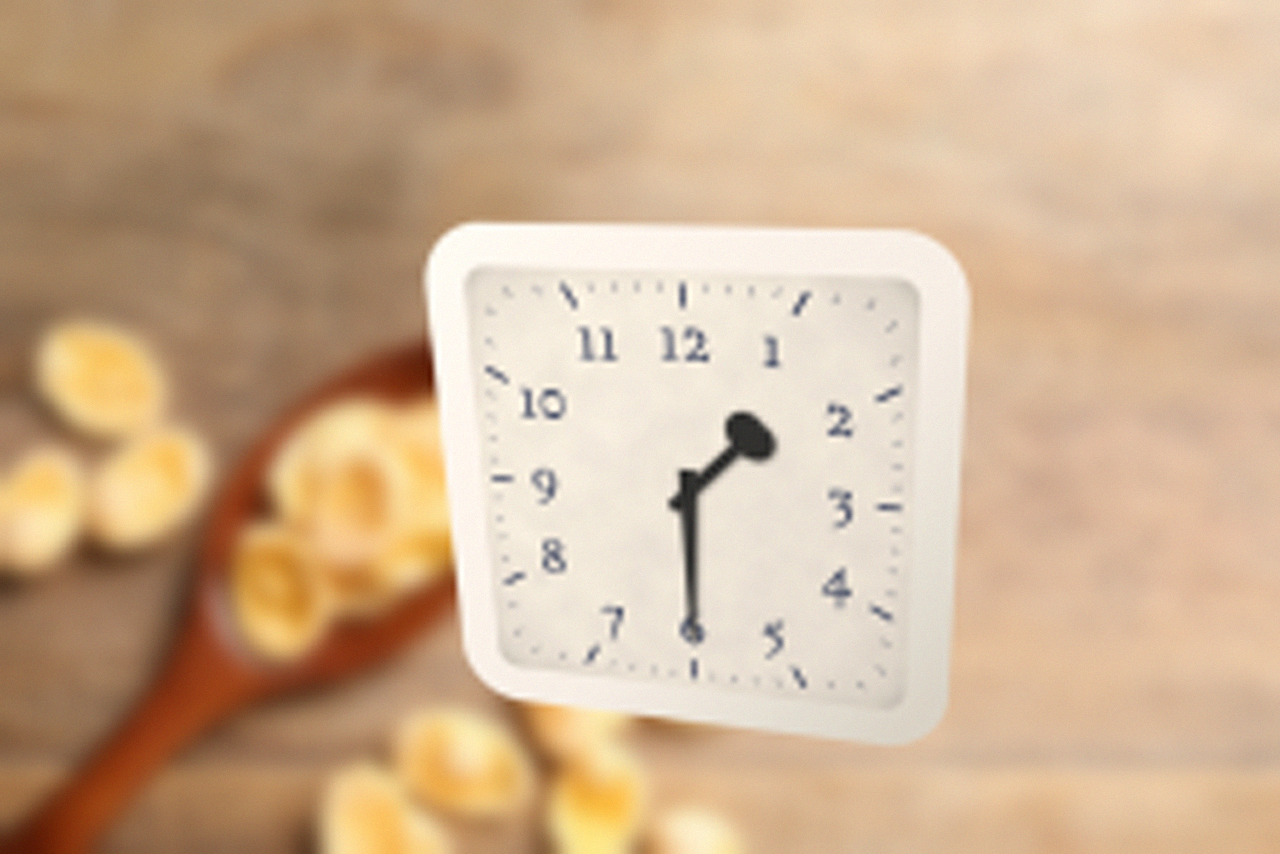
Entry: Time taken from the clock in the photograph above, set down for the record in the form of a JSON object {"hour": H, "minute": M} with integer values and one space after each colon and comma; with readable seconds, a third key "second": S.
{"hour": 1, "minute": 30}
